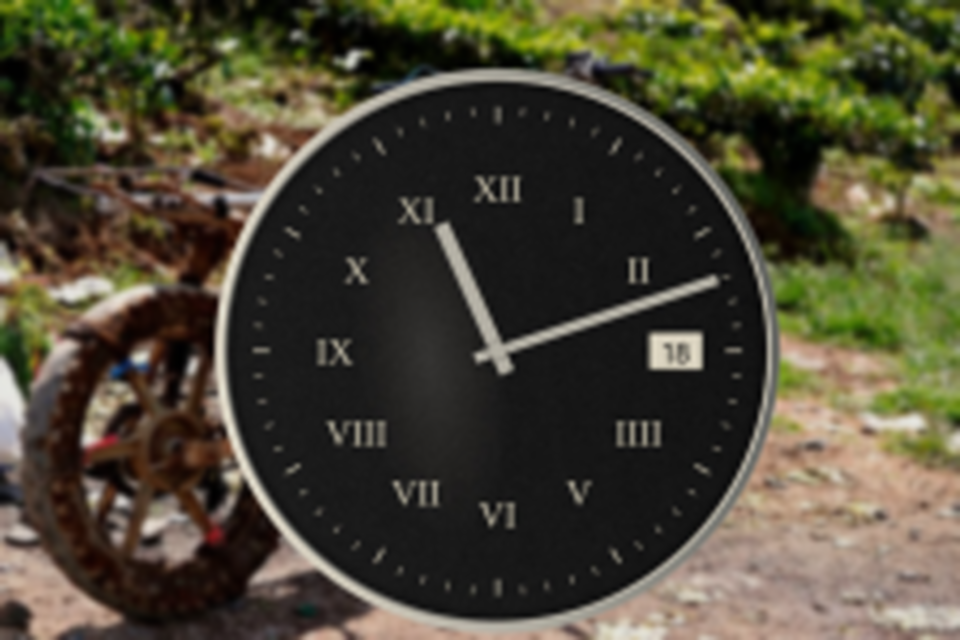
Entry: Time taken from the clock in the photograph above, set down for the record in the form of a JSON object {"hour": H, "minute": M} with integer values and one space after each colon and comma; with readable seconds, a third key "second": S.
{"hour": 11, "minute": 12}
